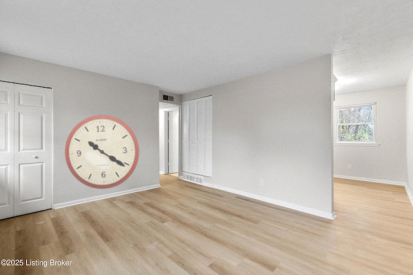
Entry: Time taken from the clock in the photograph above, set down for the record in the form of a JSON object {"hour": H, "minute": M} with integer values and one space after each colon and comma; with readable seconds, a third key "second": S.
{"hour": 10, "minute": 21}
